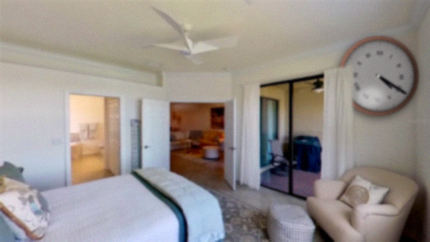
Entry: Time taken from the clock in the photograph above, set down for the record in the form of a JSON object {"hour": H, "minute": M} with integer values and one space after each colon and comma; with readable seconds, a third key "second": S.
{"hour": 4, "minute": 20}
